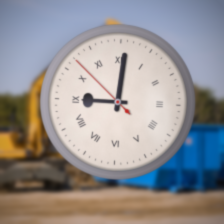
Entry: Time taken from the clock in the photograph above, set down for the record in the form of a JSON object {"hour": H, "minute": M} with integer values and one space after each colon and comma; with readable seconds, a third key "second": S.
{"hour": 9, "minute": 0, "second": 52}
